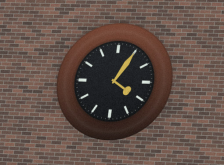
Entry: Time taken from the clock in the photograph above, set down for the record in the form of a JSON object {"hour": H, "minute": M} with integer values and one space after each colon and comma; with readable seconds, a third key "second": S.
{"hour": 4, "minute": 5}
